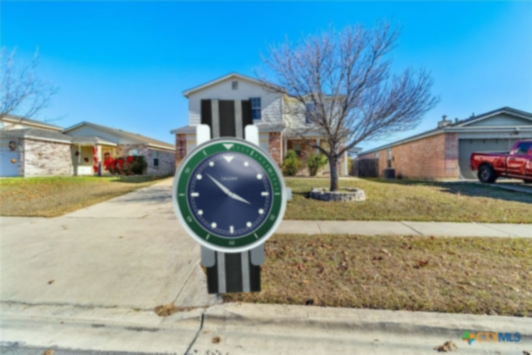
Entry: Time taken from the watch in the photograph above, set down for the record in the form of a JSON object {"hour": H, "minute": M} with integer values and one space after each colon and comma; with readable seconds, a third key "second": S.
{"hour": 3, "minute": 52}
